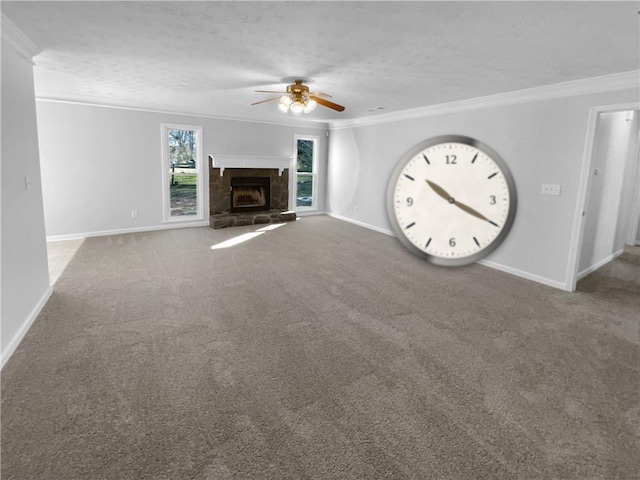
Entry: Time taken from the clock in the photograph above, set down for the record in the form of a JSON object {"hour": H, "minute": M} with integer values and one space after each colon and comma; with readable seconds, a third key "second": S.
{"hour": 10, "minute": 20}
